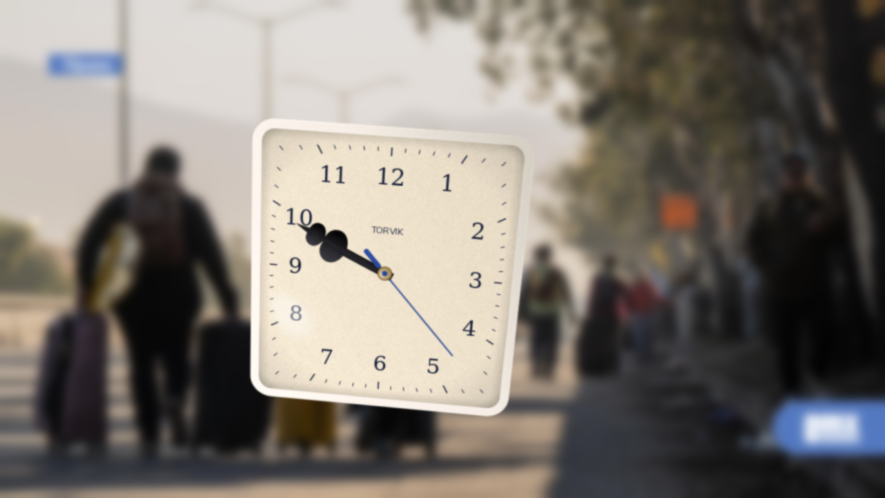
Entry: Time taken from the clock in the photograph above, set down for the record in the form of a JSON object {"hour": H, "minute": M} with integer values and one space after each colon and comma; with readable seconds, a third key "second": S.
{"hour": 9, "minute": 49, "second": 23}
